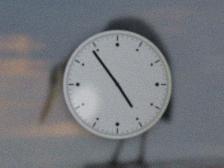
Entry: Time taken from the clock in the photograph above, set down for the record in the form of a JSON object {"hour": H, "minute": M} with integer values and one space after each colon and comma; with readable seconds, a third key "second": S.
{"hour": 4, "minute": 54}
